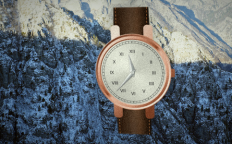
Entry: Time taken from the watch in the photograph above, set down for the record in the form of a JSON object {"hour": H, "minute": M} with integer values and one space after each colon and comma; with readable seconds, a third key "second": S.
{"hour": 11, "minute": 37}
